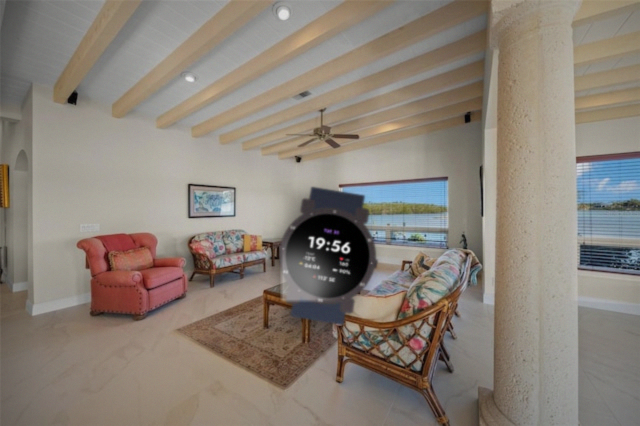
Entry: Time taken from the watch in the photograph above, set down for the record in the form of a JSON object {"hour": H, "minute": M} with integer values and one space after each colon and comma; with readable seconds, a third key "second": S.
{"hour": 19, "minute": 56}
